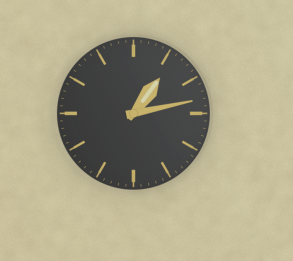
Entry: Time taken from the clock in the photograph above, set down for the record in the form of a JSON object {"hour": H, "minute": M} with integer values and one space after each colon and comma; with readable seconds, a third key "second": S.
{"hour": 1, "minute": 13}
